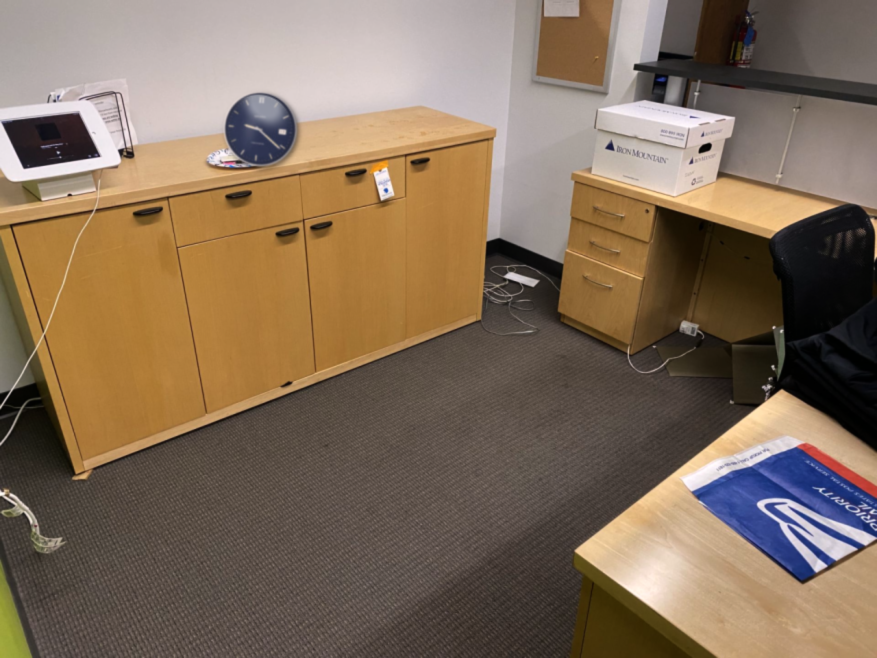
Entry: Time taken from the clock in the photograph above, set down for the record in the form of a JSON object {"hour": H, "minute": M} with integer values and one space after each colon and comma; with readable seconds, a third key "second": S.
{"hour": 9, "minute": 21}
